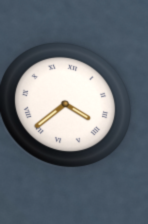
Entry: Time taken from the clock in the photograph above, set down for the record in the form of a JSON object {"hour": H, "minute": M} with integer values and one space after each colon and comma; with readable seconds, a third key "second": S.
{"hour": 3, "minute": 36}
